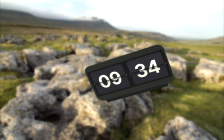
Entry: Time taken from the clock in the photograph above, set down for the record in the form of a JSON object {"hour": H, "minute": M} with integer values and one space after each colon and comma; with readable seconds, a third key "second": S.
{"hour": 9, "minute": 34}
